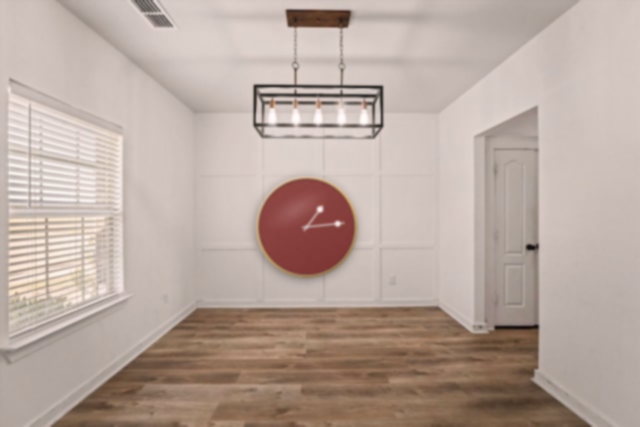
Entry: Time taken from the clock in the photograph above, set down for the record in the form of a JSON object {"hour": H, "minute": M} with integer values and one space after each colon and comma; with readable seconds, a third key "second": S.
{"hour": 1, "minute": 14}
